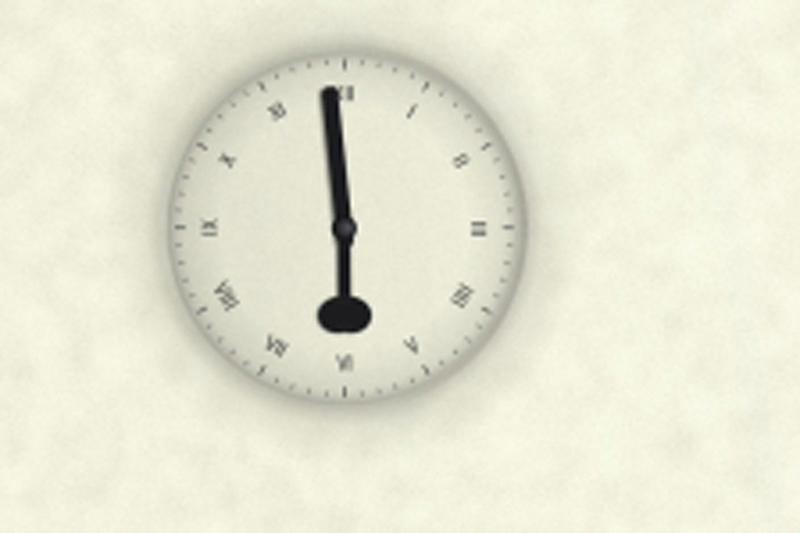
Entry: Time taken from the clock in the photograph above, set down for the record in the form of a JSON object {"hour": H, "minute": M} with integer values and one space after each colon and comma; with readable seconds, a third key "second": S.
{"hour": 5, "minute": 59}
